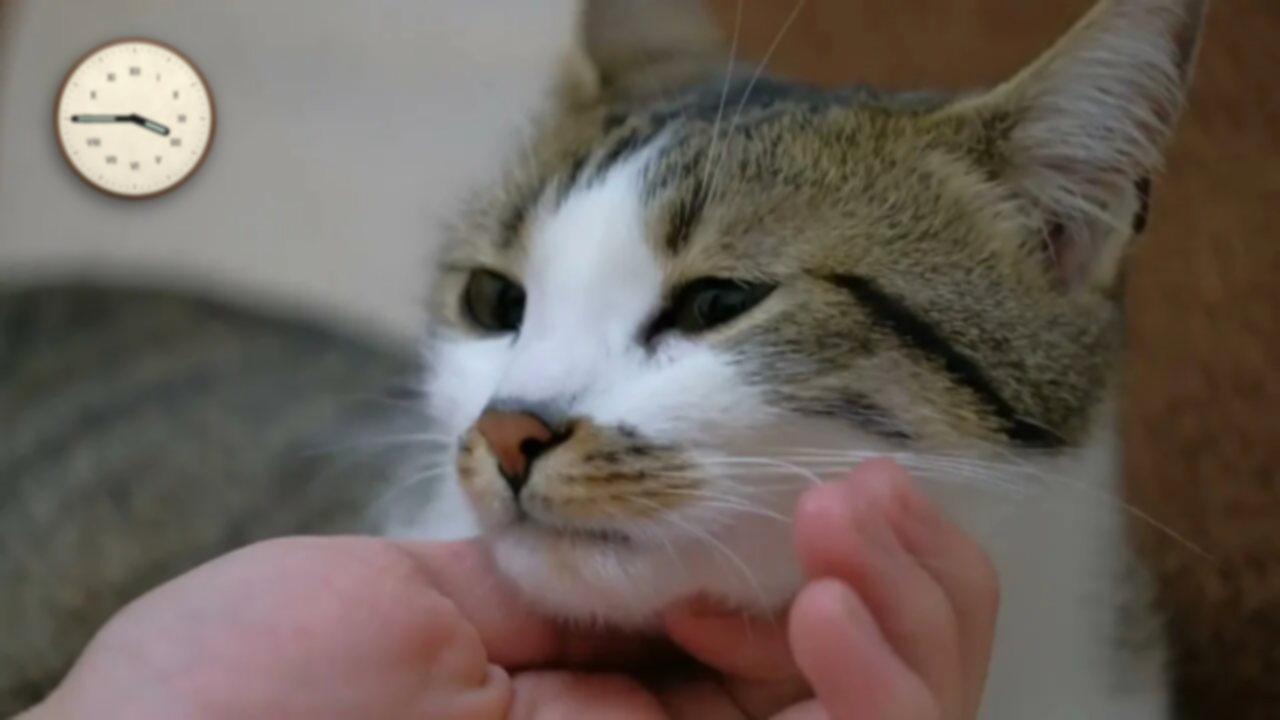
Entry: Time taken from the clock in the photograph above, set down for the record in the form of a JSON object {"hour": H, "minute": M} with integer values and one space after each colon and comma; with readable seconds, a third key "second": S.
{"hour": 3, "minute": 45}
